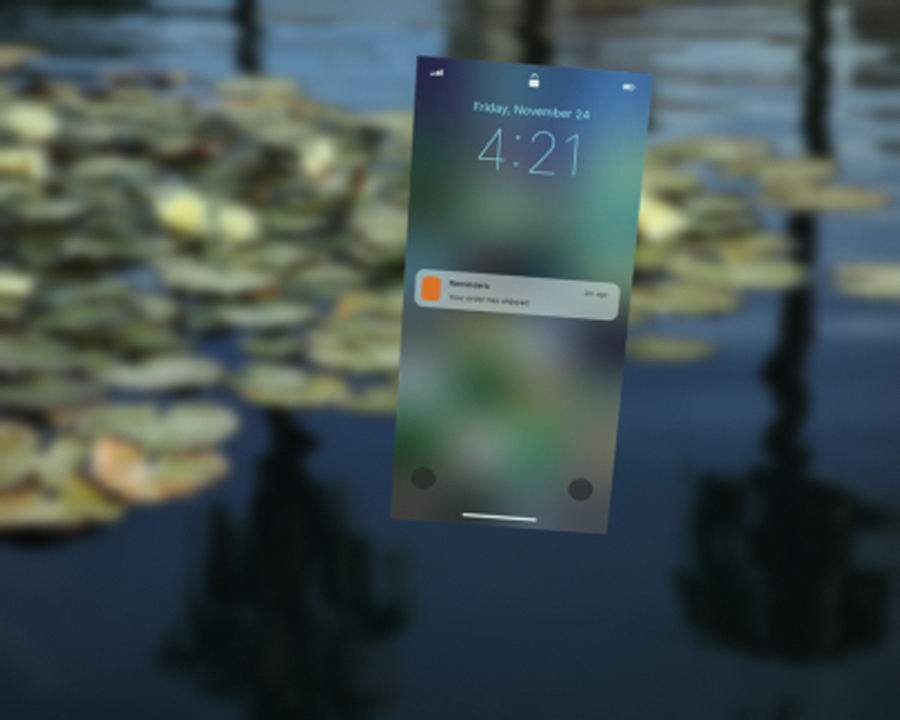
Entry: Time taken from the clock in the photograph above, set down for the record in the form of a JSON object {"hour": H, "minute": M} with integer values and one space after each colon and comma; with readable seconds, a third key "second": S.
{"hour": 4, "minute": 21}
